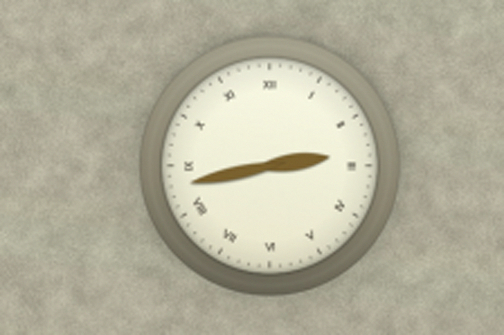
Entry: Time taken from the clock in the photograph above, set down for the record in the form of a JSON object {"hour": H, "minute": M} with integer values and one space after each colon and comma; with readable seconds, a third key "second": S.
{"hour": 2, "minute": 43}
